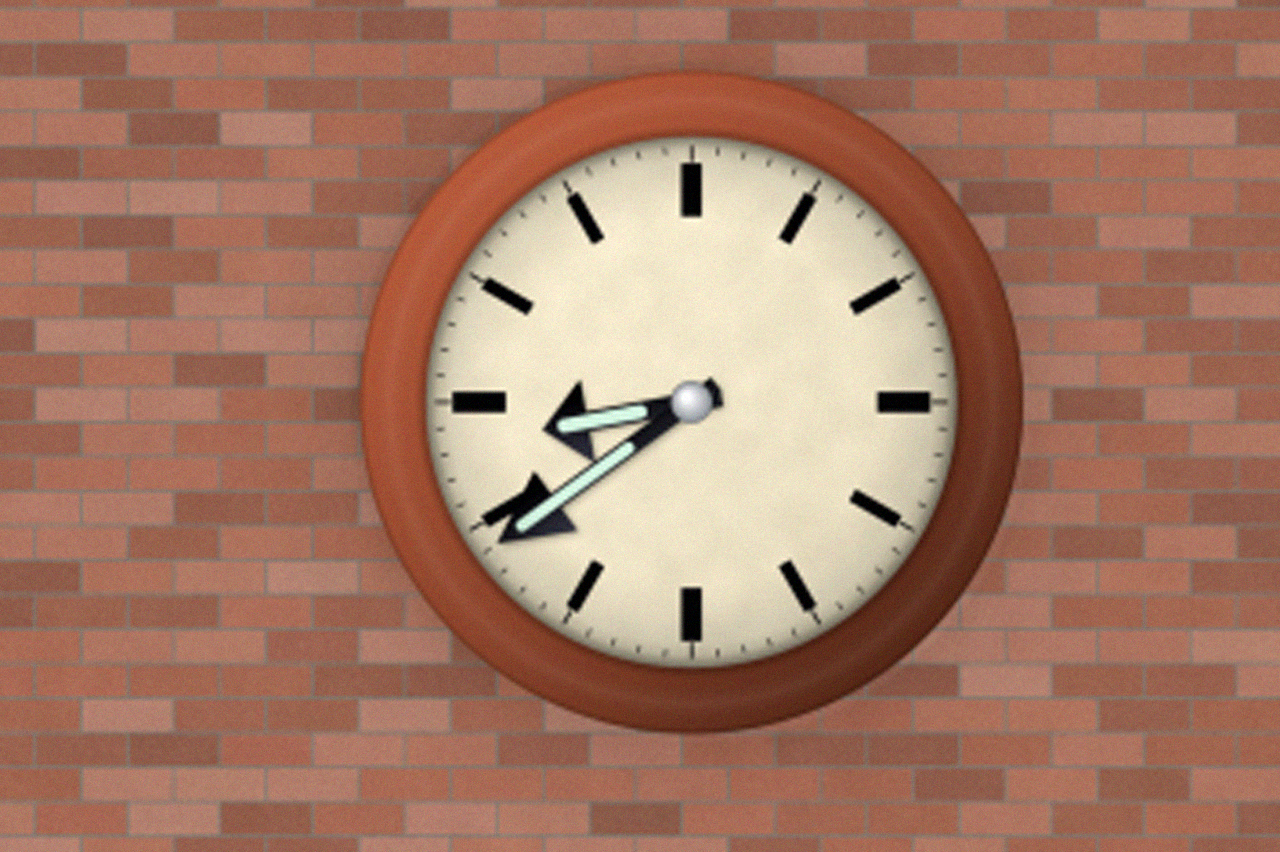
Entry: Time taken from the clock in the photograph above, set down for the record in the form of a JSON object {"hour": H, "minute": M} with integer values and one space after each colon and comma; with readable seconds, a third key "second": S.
{"hour": 8, "minute": 39}
